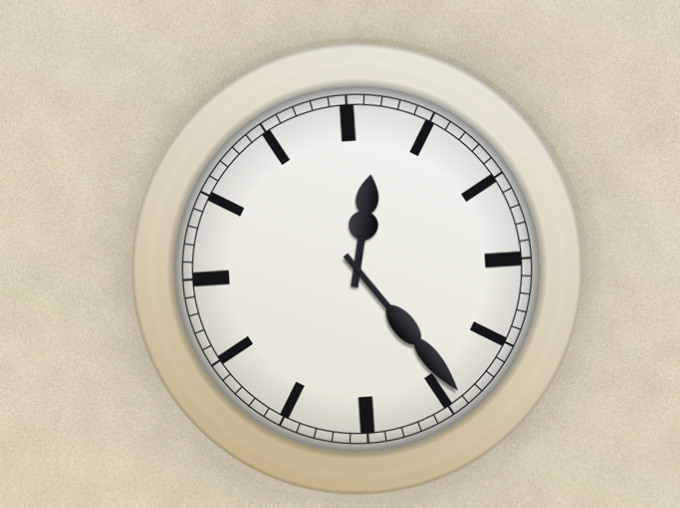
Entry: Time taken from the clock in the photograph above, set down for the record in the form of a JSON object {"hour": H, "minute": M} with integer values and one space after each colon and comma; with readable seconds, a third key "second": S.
{"hour": 12, "minute": 24}
